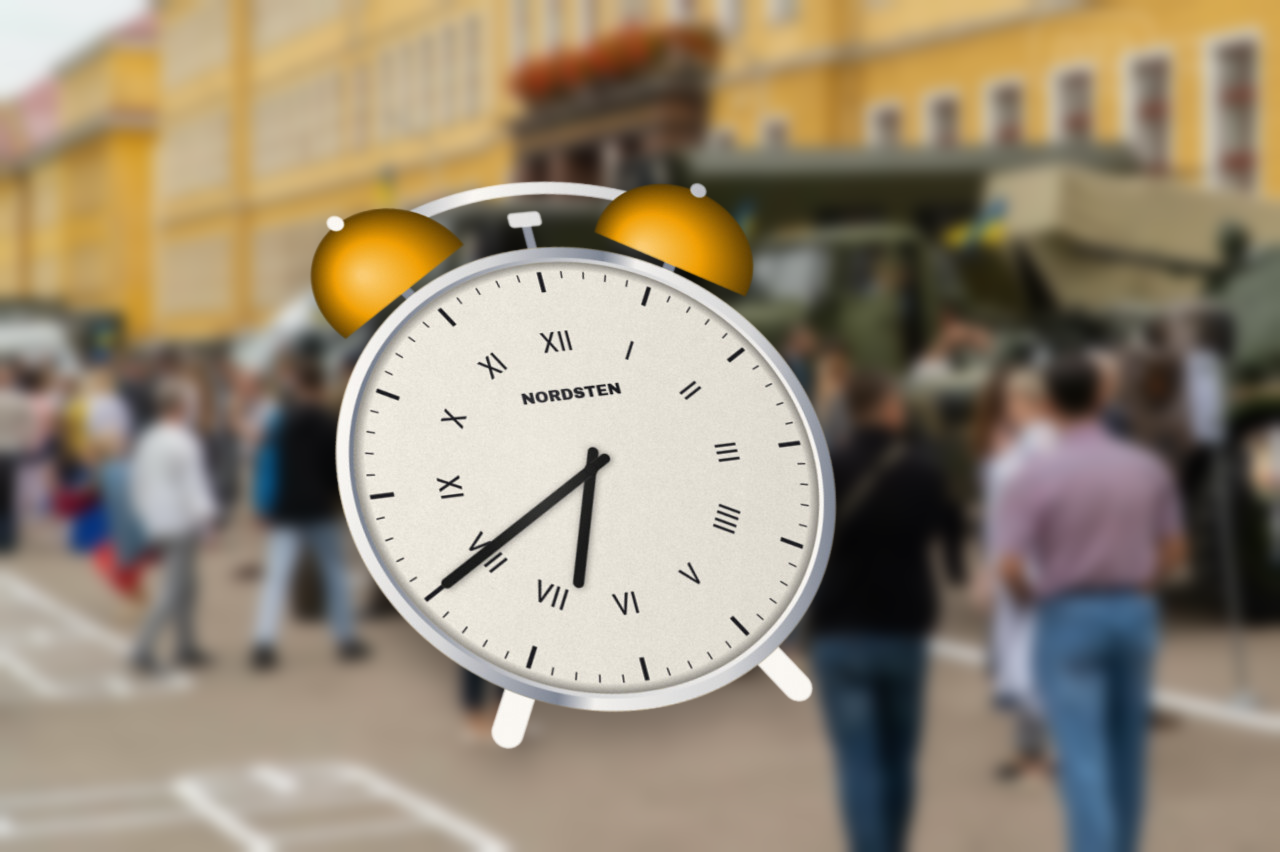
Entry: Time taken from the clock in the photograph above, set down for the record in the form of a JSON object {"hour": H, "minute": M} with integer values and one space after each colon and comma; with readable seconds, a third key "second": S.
{"hour": 6, "minute": 40}
